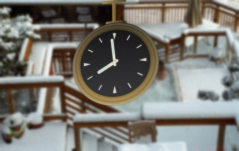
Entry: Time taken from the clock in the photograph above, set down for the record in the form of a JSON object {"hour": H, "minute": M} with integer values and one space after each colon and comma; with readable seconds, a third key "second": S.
{"hour": 7, "minute": 59}
